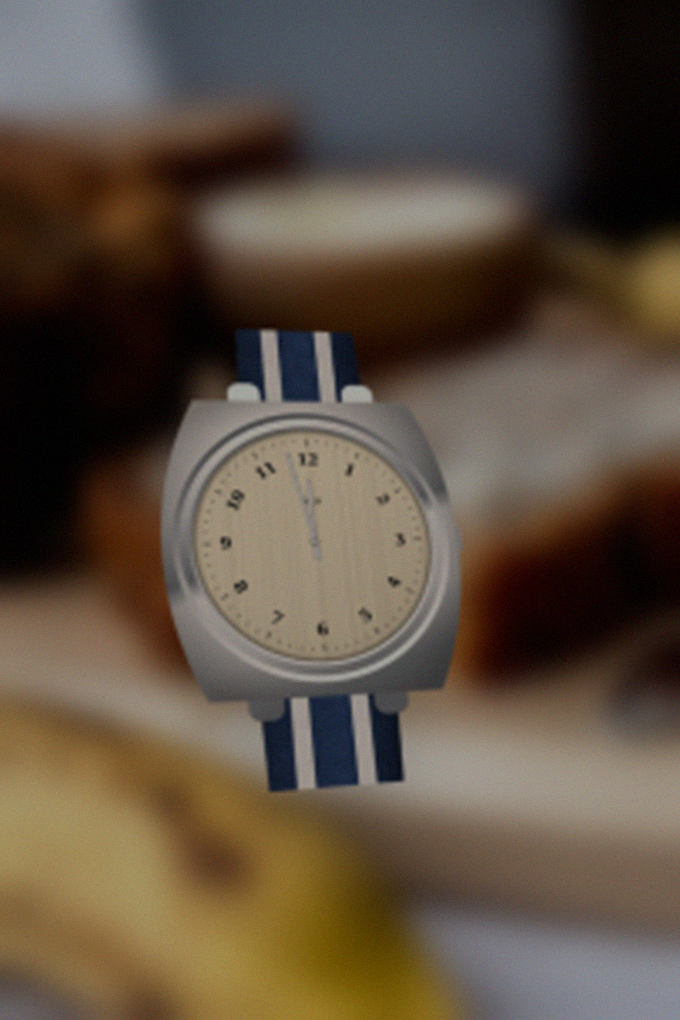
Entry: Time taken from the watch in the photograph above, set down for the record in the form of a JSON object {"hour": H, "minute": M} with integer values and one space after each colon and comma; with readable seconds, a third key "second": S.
{"hour": 11, "minute": 58}
